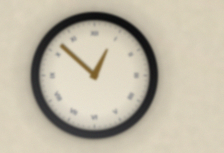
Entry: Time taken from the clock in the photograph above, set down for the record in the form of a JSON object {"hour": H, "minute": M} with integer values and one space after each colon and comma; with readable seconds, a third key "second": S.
{"hour": 12, "minute": 52}
